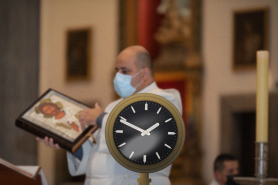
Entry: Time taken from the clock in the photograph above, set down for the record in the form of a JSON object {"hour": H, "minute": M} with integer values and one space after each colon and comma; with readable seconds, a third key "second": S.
{"hour": 1, "minute": 49}
